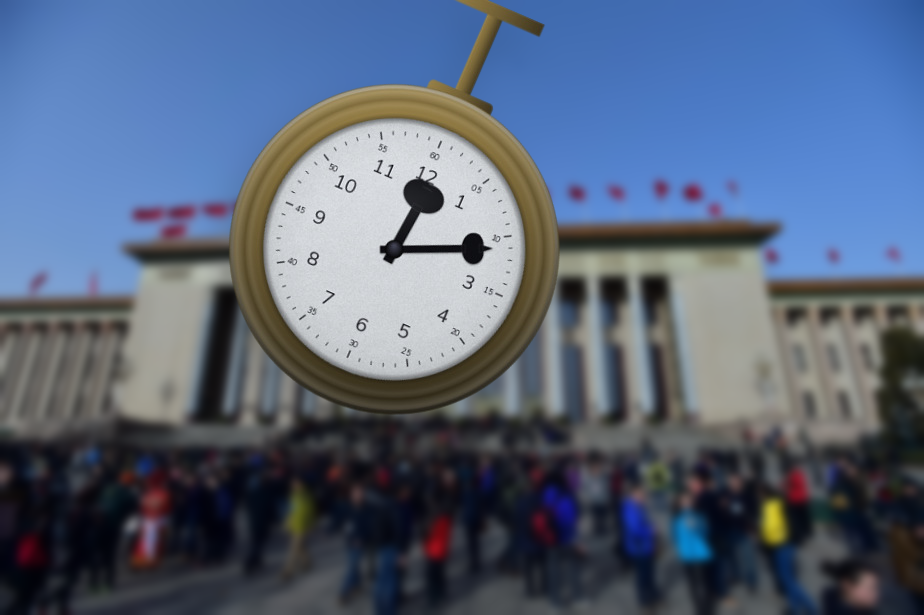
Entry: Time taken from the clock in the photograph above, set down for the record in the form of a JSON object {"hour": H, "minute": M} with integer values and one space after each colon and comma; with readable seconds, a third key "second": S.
{"hour": 12, "minute": 11}
